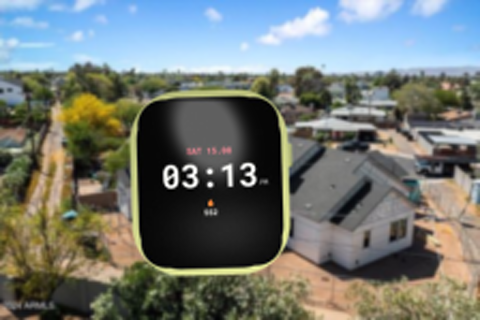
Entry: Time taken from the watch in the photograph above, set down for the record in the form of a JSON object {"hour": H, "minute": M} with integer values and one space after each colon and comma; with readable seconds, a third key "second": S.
{"hour": 3, "minute": 13}
